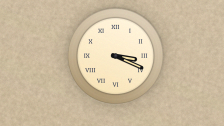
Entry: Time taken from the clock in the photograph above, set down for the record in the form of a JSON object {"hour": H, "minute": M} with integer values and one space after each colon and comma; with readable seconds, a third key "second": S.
{"hour": 3, "minute": 19}
